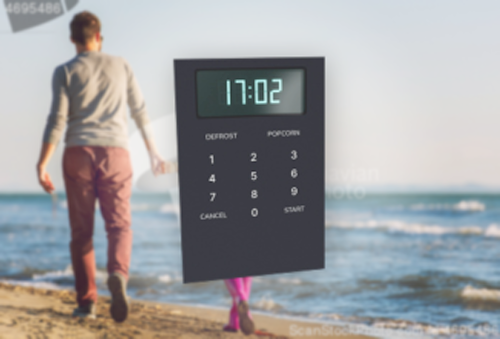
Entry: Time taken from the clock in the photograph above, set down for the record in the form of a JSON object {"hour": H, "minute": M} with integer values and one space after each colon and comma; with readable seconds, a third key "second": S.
{"hour": 17, "minute": 2}
